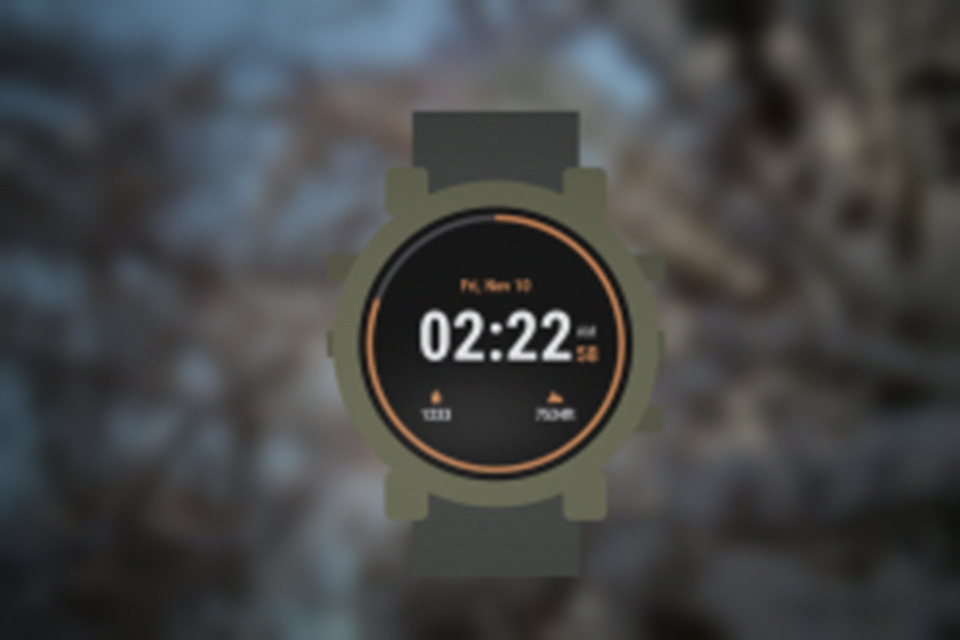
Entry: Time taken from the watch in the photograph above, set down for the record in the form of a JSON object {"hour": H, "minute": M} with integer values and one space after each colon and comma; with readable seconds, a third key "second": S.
{"hour": 2, "minute": 22}
